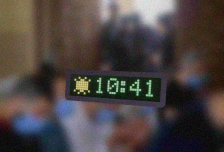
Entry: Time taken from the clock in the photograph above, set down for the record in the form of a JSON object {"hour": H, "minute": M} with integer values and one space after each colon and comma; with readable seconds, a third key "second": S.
{"hour": 10, "minute": 41}
